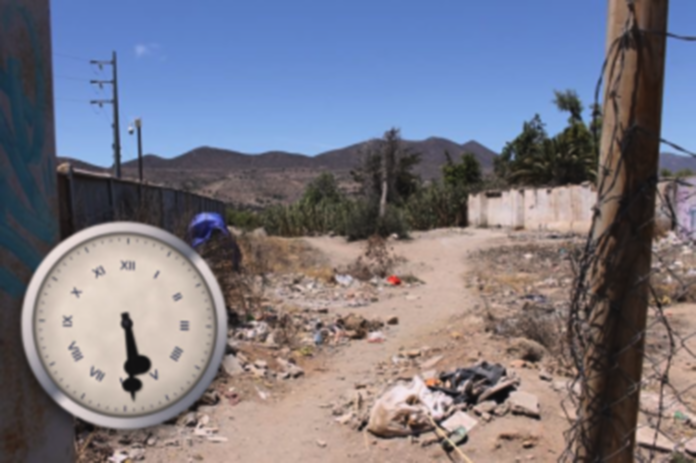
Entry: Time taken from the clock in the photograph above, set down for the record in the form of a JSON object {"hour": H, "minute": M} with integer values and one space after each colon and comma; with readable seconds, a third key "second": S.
{"hour": 5, "minute": 29}
